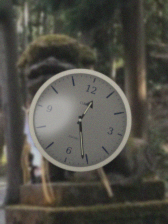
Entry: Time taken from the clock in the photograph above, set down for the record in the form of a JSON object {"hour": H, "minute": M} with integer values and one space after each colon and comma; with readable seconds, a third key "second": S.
{"hour": 12, "minute": 26}
